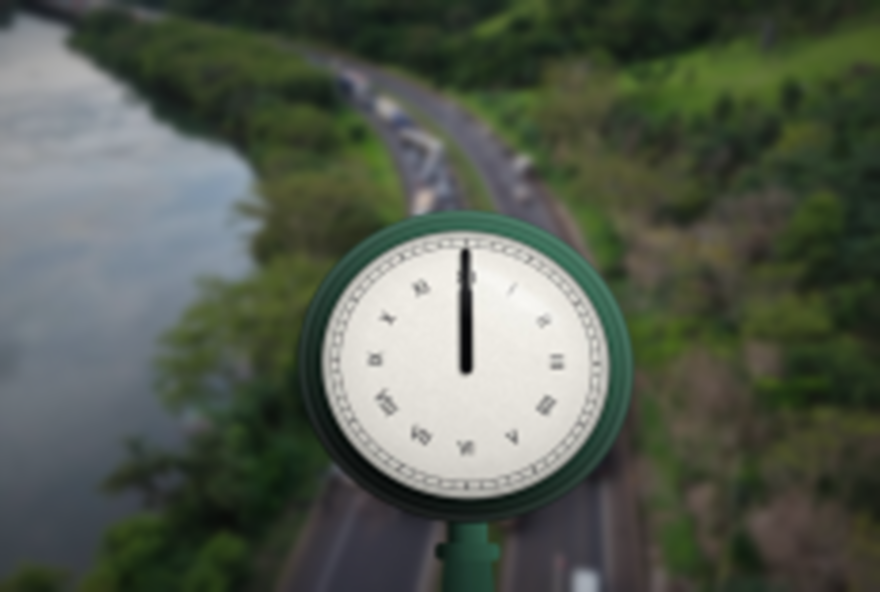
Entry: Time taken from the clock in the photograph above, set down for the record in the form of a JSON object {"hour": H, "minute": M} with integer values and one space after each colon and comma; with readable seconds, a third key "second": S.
{"hour": 12, "minute": 0}
